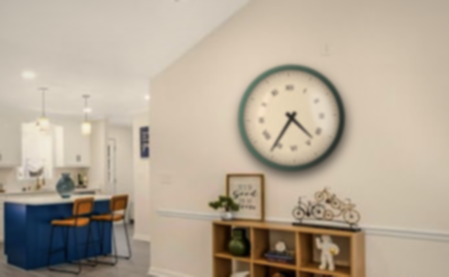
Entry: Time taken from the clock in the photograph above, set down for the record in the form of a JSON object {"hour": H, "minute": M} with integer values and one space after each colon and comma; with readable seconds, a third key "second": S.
{"hour": 4, "minute": 36}
